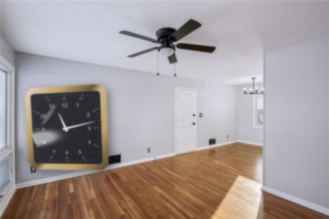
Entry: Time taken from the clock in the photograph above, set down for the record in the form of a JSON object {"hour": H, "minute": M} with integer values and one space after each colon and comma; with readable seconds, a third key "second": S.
{"hour": 11, "minute": 13}
